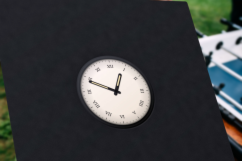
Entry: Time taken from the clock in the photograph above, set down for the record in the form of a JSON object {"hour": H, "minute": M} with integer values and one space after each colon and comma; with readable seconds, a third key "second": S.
{"hour": 12, "minute": 49}
